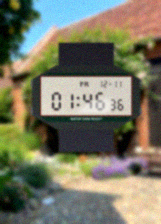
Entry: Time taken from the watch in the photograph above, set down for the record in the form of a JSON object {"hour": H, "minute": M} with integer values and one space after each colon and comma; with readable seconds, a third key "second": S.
{"hour": 1, "minute": 46, "second": 36}
